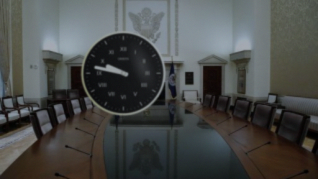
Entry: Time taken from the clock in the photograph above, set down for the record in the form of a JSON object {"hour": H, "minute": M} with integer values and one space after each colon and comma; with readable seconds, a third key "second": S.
{"hour": 9, "minute": 47}
